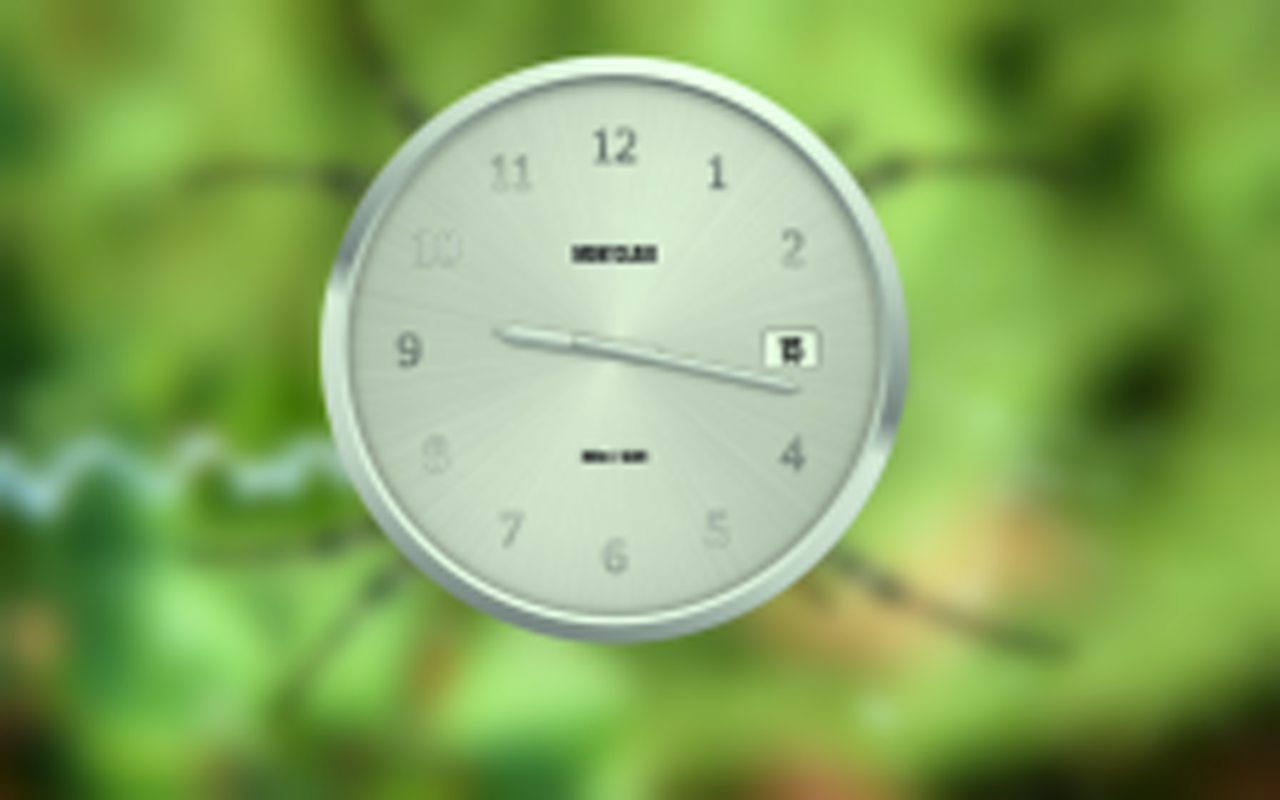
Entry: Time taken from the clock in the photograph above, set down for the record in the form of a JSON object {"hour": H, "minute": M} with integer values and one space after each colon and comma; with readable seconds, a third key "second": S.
{"hour": 9, "minute": 17}
